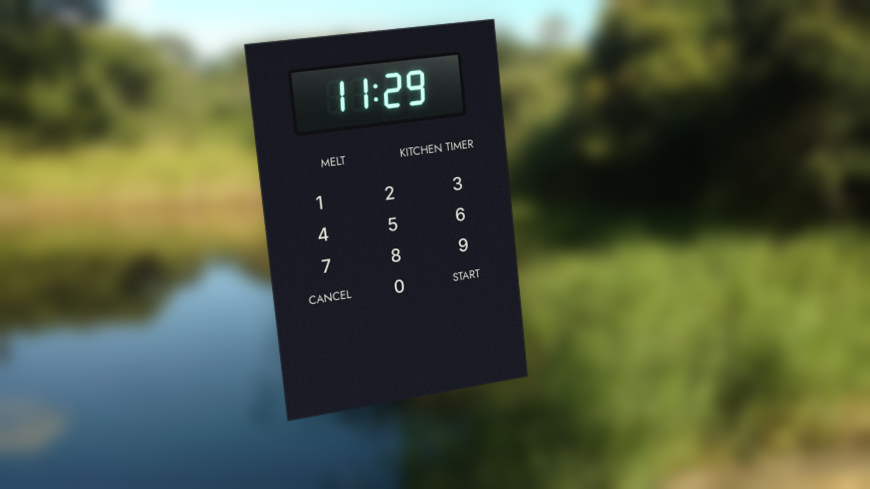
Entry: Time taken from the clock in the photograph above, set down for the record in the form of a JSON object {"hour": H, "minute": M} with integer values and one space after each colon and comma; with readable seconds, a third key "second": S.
{"hour": 11, "minute": 29}
